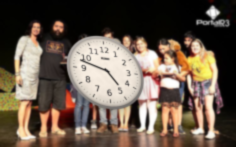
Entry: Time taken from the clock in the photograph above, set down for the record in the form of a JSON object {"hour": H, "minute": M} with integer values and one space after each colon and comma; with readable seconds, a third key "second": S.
{"hour": 4, "minute": 48}
